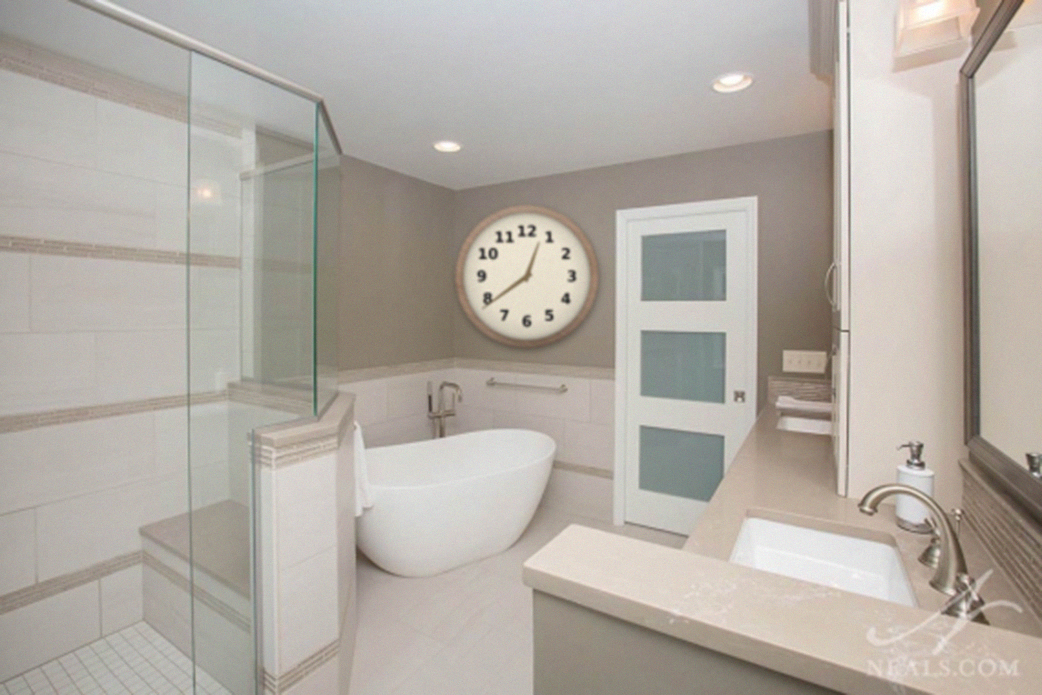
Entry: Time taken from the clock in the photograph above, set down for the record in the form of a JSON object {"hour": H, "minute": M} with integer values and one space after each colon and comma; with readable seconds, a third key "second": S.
{"hour": 12, "minute": 39}
